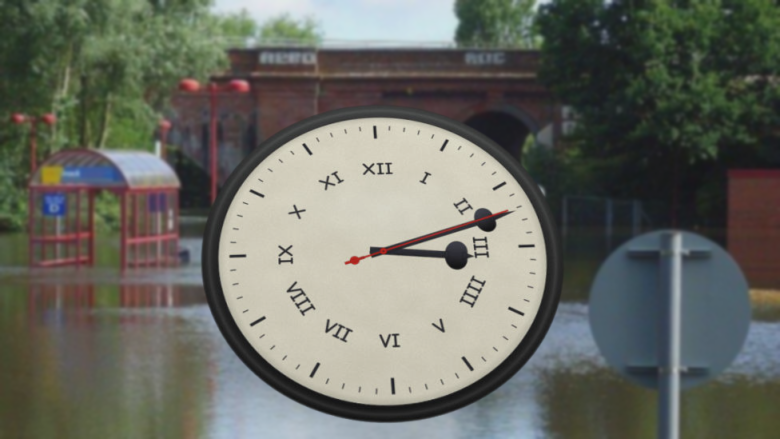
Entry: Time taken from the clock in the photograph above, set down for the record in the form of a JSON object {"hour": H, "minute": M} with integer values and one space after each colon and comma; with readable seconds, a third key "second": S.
{"hour": 3, "minute": 12, "second": 12}
